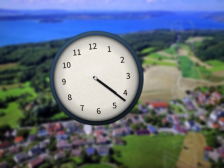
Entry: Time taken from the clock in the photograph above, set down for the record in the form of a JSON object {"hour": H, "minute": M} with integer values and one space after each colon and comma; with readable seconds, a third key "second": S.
{"hour": 4, "minute": 22}
